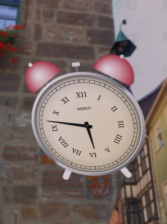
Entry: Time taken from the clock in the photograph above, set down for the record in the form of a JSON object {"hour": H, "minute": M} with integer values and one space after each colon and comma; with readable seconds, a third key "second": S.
{"hour": 5, "minute": 47}
